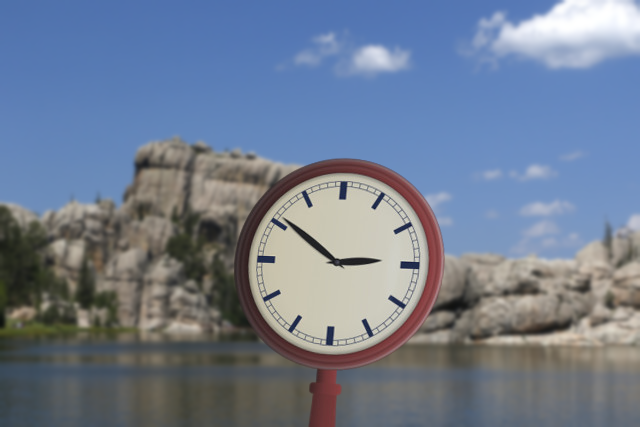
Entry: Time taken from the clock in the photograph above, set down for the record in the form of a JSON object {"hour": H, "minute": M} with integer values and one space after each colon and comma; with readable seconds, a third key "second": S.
{"hour": 2, "minute": 51}
